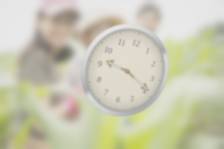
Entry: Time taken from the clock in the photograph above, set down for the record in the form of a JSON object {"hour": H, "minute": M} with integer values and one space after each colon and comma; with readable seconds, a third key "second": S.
{"hour": 9, "minute": 19}
